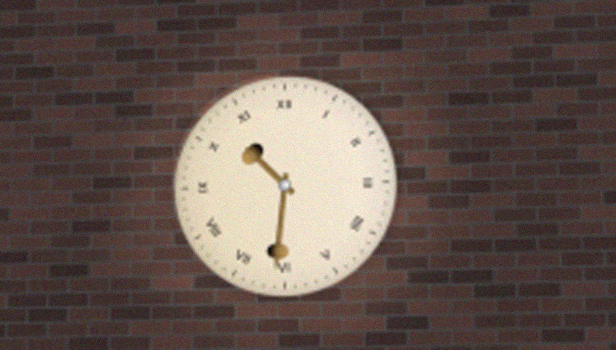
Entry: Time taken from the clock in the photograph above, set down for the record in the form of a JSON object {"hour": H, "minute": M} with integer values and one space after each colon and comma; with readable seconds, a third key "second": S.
{"hour": 10, "minute": 31}
